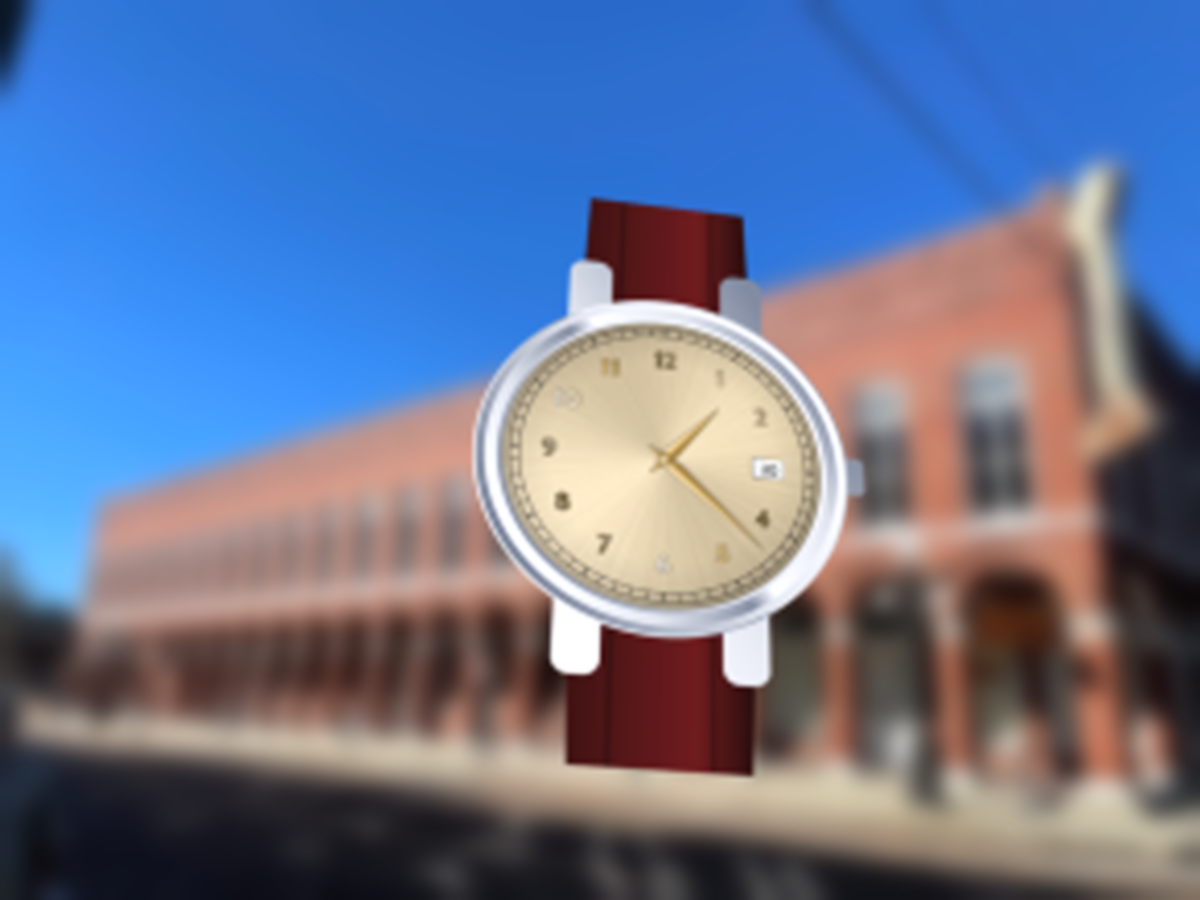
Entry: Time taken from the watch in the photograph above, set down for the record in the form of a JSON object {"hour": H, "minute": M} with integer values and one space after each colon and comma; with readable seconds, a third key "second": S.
{"hour": 1, "minute": 22}
